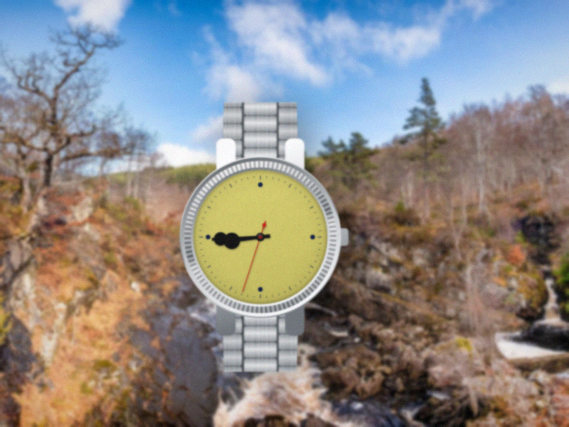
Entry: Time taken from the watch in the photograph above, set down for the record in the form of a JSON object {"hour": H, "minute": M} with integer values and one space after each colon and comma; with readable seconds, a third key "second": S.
{"hour": 8, "minute": 44, "second": 33}
